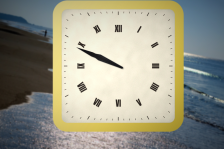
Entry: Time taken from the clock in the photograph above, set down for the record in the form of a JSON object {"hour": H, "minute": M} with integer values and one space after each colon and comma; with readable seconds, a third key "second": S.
{"hour": 9, "minute": 49}
